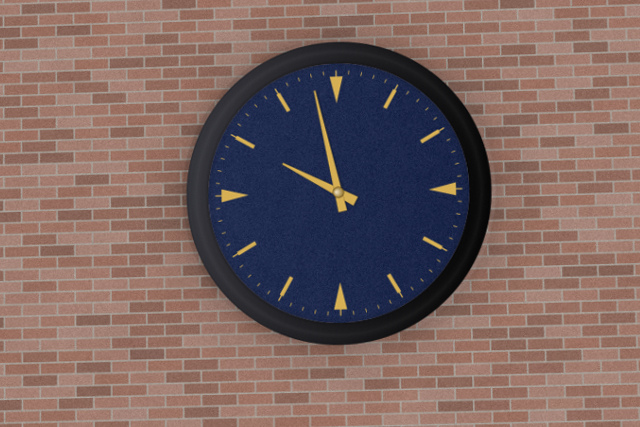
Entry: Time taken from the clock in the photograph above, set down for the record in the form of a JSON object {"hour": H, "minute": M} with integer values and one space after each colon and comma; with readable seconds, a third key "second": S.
{"hour": 9, "minute": 58}
